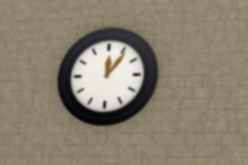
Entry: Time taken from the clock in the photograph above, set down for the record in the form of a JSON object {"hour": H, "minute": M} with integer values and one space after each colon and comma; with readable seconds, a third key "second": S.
{"hour": 12, "minute": 6}
